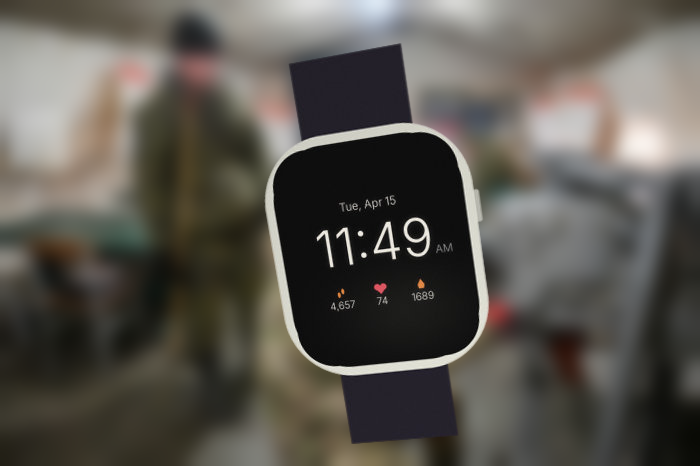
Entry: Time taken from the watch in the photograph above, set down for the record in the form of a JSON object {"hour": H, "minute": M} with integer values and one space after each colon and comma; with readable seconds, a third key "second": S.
{"hour": 11, "minute": 49}
